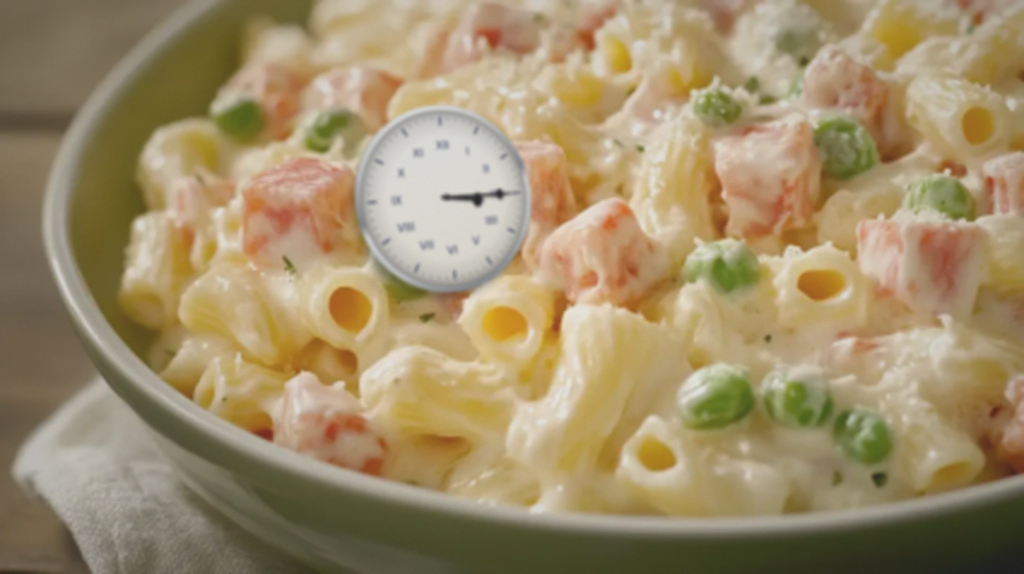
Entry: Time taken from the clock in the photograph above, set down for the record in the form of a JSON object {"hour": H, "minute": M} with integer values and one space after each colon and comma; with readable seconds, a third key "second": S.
{"hour": 3, "minute": 15}
